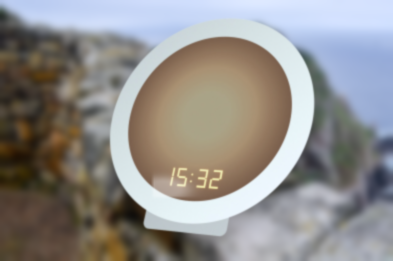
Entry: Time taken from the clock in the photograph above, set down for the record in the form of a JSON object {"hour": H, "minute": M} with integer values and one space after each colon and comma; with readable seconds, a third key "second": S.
{"hour": 15, "minute": 32}
